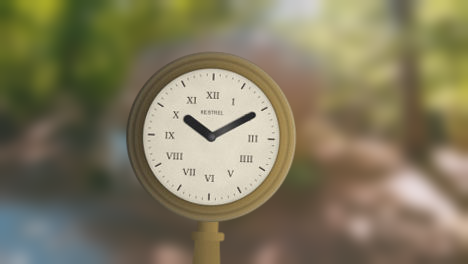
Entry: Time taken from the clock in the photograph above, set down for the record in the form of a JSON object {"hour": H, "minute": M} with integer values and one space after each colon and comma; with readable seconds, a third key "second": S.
{"hour": 10, "minute": 10}
